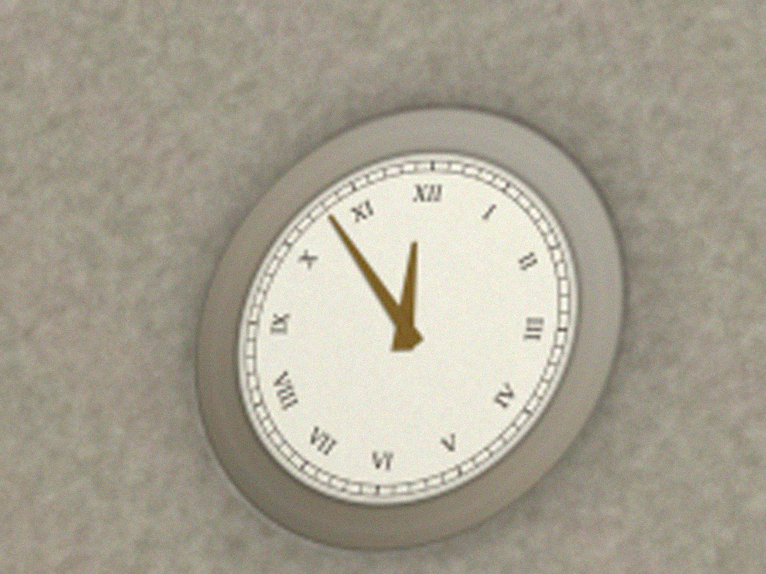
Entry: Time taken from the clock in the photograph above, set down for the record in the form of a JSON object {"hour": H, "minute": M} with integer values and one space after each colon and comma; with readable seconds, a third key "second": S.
{"hour": 11, "minute": 53}
